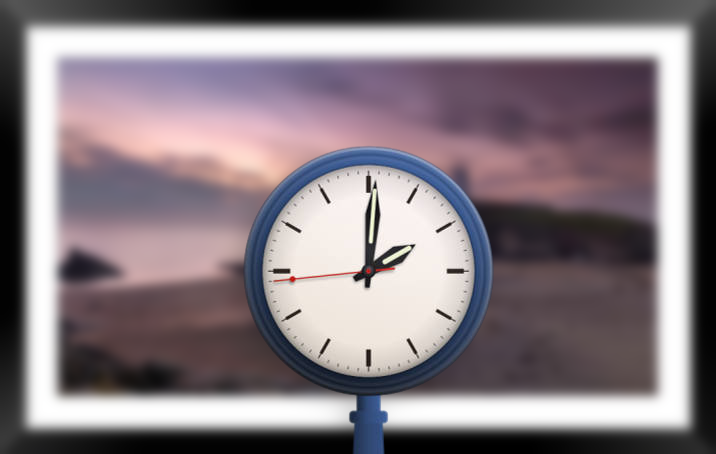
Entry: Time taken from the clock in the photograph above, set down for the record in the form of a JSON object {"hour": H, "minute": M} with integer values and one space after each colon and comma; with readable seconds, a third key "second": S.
{"hour": 2, "minute": 0, "second": 44}
